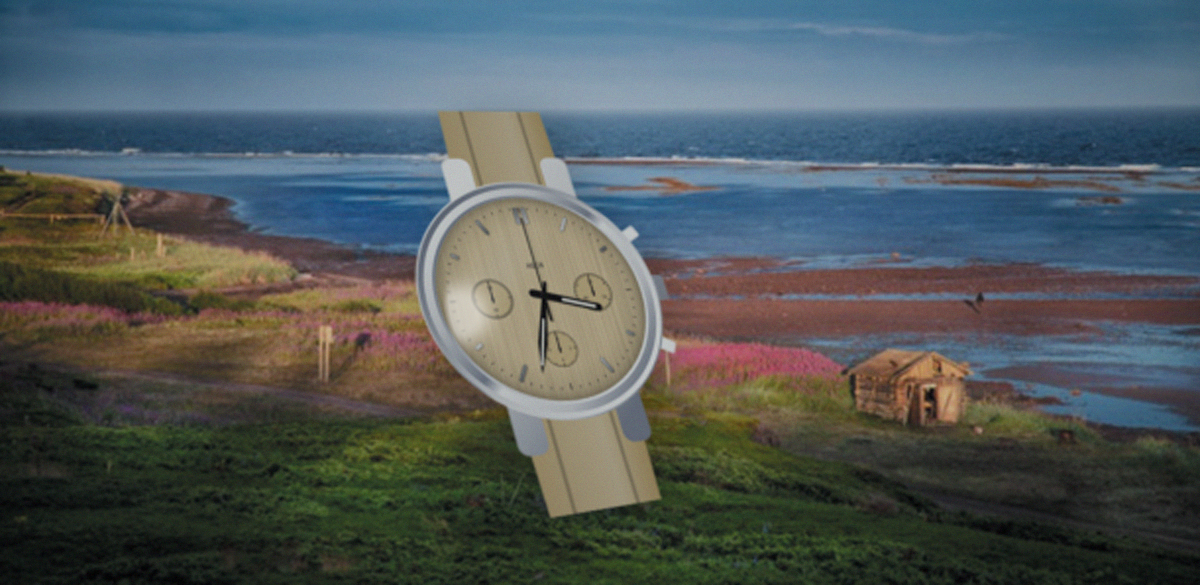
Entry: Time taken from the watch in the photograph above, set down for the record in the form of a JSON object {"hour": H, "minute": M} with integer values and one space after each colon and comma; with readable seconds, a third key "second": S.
{"hour": 3, "minute": 33}
